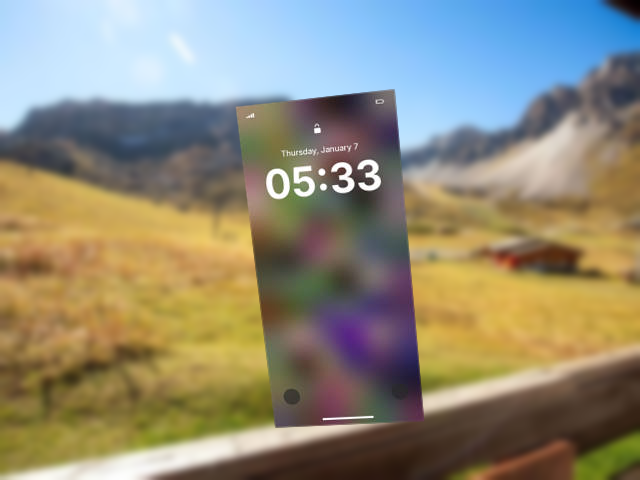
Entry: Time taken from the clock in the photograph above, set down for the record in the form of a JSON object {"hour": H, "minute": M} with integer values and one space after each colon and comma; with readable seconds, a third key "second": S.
{"hour": 5, "minute": 33}
